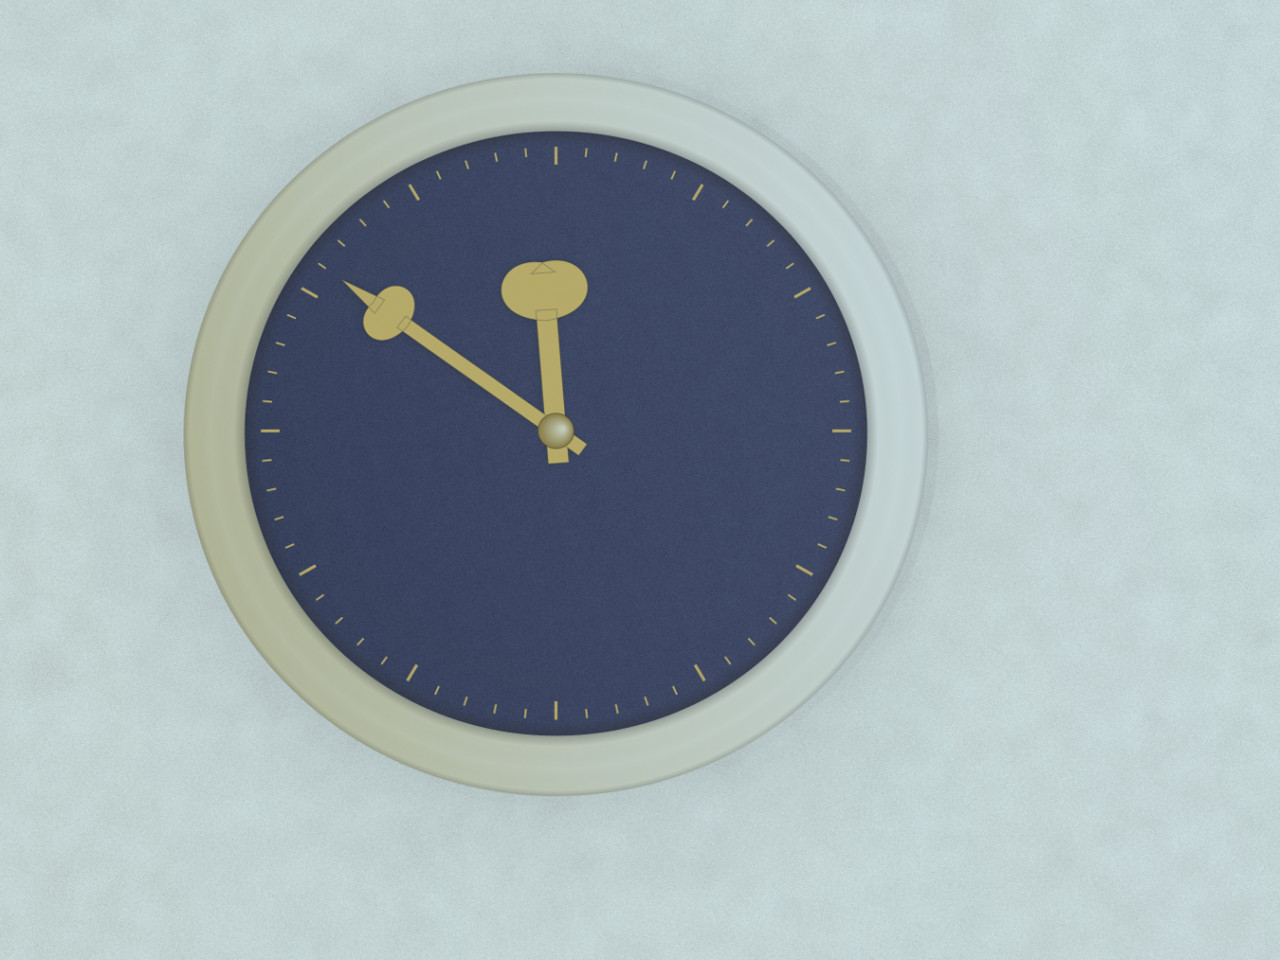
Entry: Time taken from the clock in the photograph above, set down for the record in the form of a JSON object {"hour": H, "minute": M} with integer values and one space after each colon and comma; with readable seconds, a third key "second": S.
{"hour": 11, "minute": 51}
